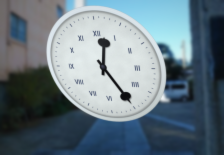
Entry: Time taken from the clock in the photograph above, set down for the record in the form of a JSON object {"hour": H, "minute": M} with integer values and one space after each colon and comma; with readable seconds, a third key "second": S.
{"hour": 12, "minute": 25}
